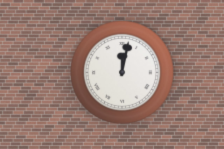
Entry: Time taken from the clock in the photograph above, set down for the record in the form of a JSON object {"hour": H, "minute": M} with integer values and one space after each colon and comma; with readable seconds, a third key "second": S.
{"hour": 12, "minute": 2}
